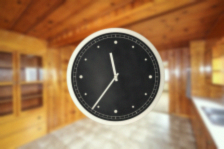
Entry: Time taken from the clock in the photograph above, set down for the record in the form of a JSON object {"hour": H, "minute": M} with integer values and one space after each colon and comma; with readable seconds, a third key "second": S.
{"hour": 11, "minute": 36}
